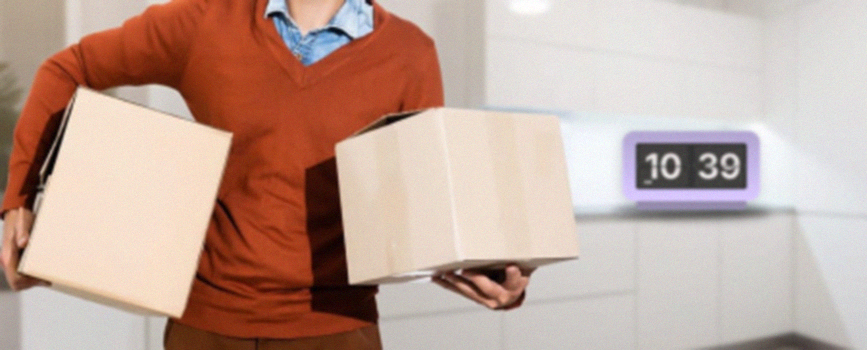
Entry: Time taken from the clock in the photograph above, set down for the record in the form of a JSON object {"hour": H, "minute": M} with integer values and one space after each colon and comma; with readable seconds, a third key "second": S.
{"hour": 10, "minute": 39}
